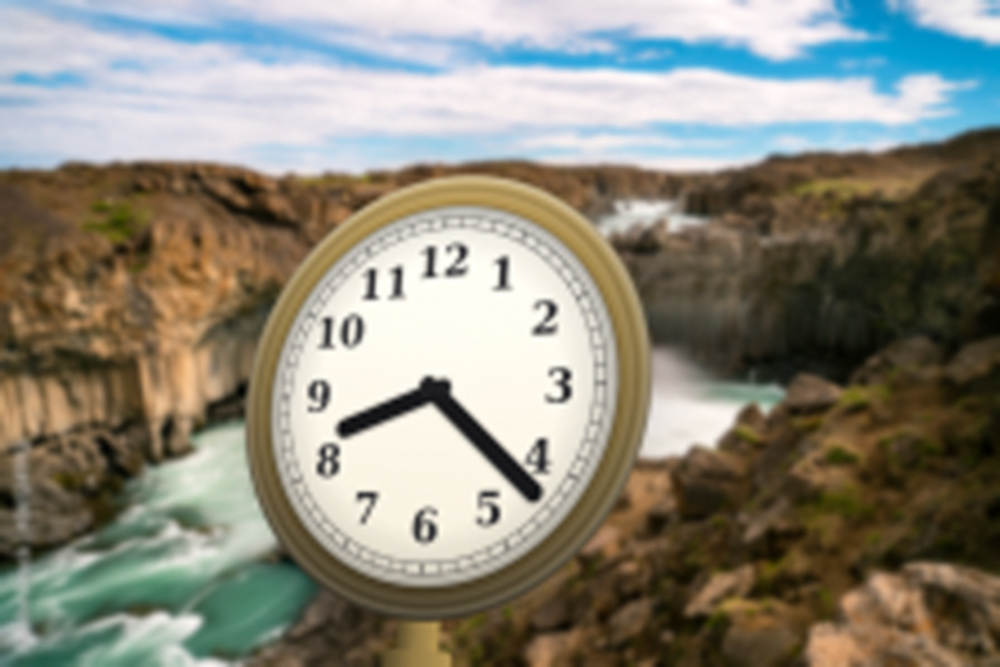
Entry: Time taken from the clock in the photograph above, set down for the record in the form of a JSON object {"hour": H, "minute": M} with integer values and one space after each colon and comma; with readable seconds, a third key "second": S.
{"hour": 8, "minute": 22}
